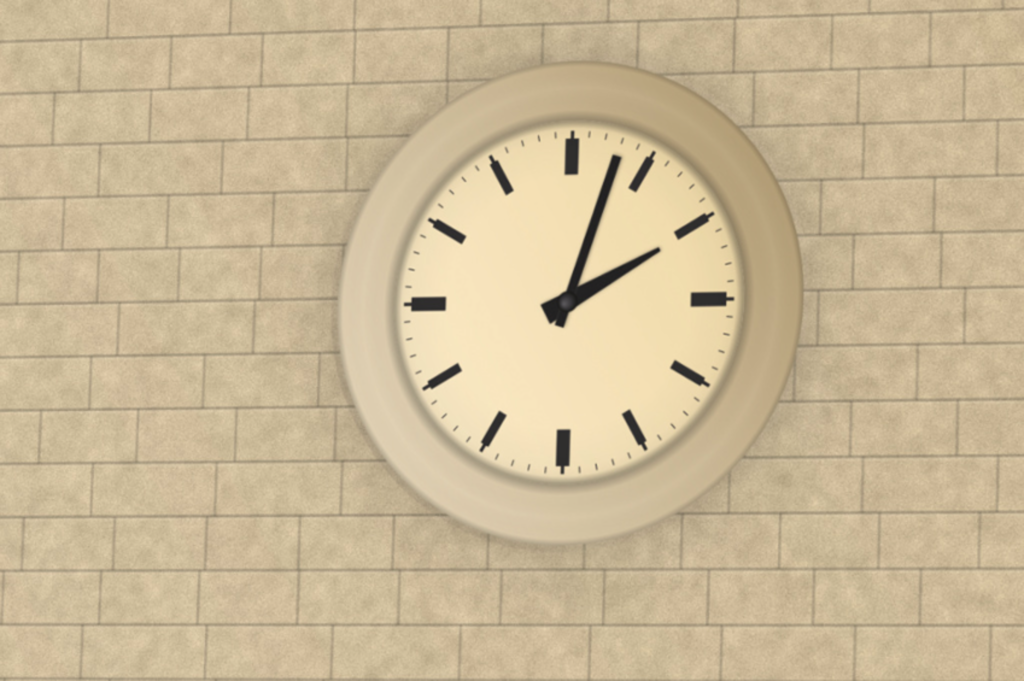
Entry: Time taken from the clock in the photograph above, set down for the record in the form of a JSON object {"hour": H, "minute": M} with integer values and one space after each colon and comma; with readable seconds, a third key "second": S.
{"hour": 2, "minute": 3}
